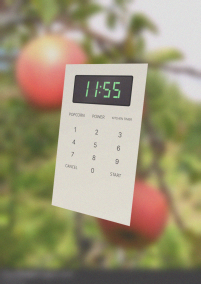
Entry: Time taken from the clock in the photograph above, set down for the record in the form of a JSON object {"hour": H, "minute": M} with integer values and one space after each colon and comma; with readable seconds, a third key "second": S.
{"hour": 11, "minute": 55}
